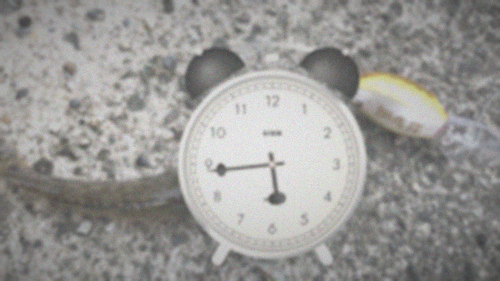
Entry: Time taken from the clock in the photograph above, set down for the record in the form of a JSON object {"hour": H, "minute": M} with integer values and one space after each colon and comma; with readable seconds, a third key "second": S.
{"hour": 5, "minute": 44}
